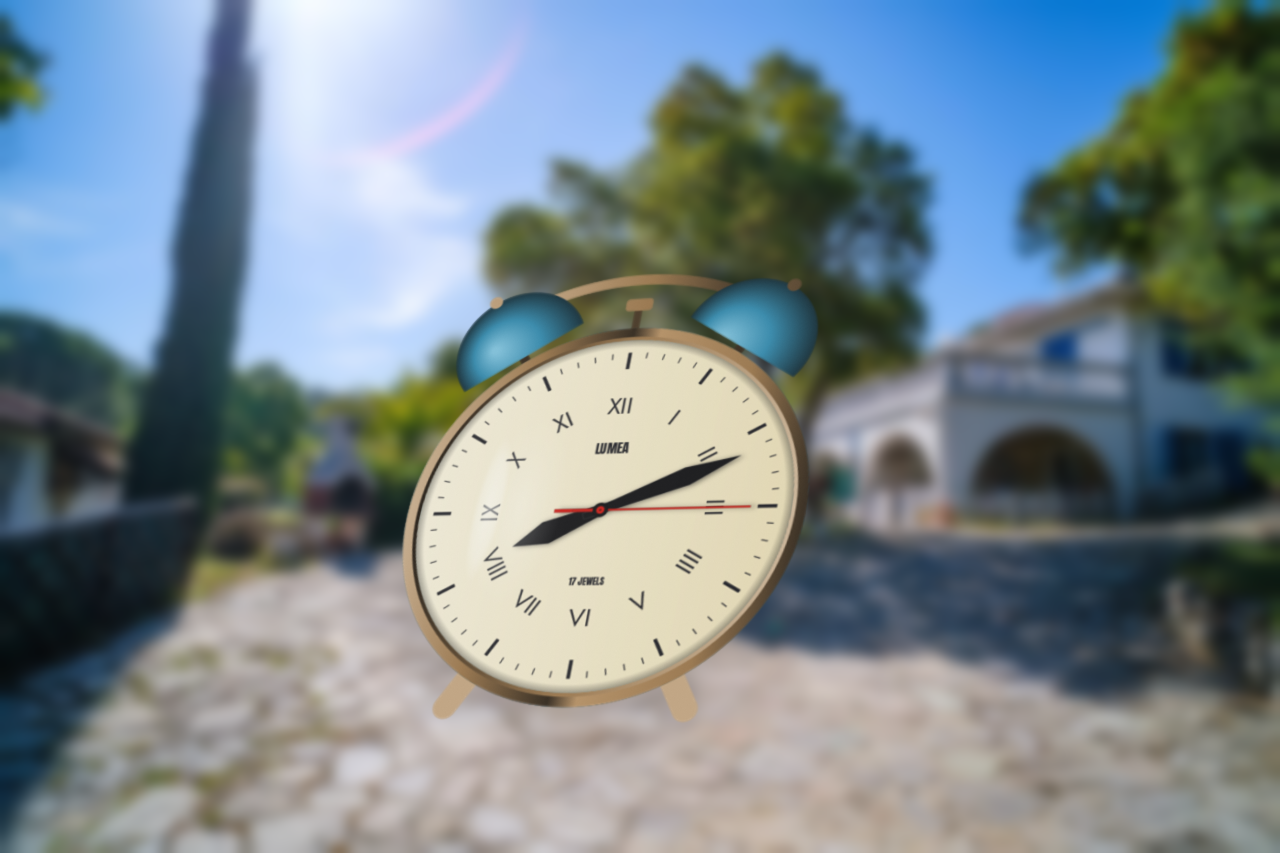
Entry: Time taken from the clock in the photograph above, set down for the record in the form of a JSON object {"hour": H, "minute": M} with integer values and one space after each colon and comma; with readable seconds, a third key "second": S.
{"hour": 8, "minute": 11, "second": 15}
